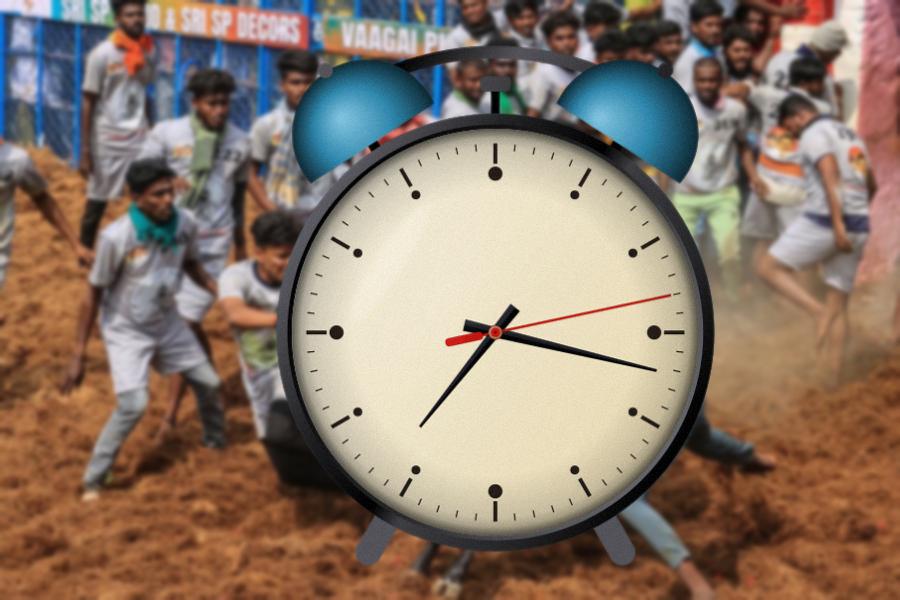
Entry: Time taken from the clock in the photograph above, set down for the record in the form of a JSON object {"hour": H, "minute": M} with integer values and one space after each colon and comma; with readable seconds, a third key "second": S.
{"hour": 7, "minute": 17, "second": 13}
